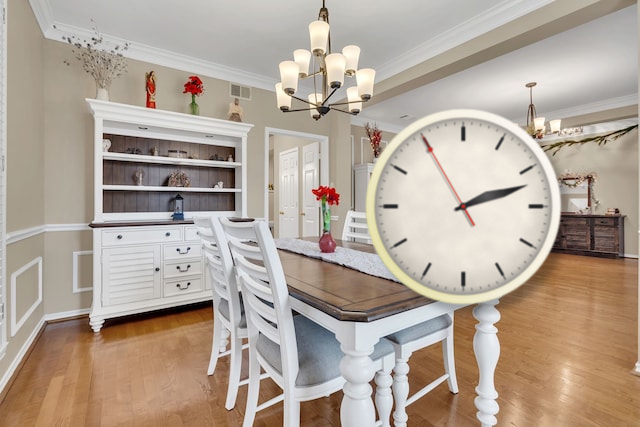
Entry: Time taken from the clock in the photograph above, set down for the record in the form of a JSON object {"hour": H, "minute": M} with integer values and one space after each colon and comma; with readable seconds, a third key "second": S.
{"hour": 2, "minute": 11, "second": 55}
